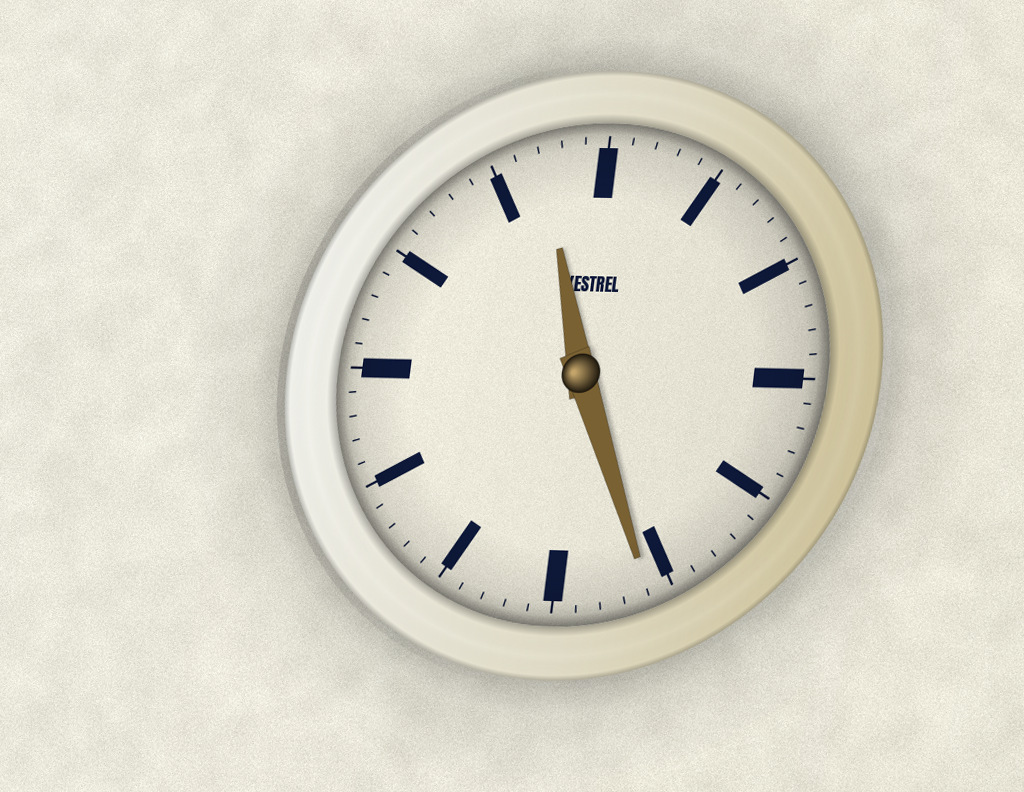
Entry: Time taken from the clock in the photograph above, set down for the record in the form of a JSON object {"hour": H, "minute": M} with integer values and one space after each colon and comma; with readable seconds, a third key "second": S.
{"hour": 11, "minute": 26}
